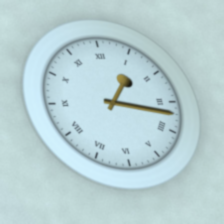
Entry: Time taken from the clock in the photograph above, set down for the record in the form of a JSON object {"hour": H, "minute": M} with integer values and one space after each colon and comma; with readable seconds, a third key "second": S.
{"hour": 1, "minute": 17}
